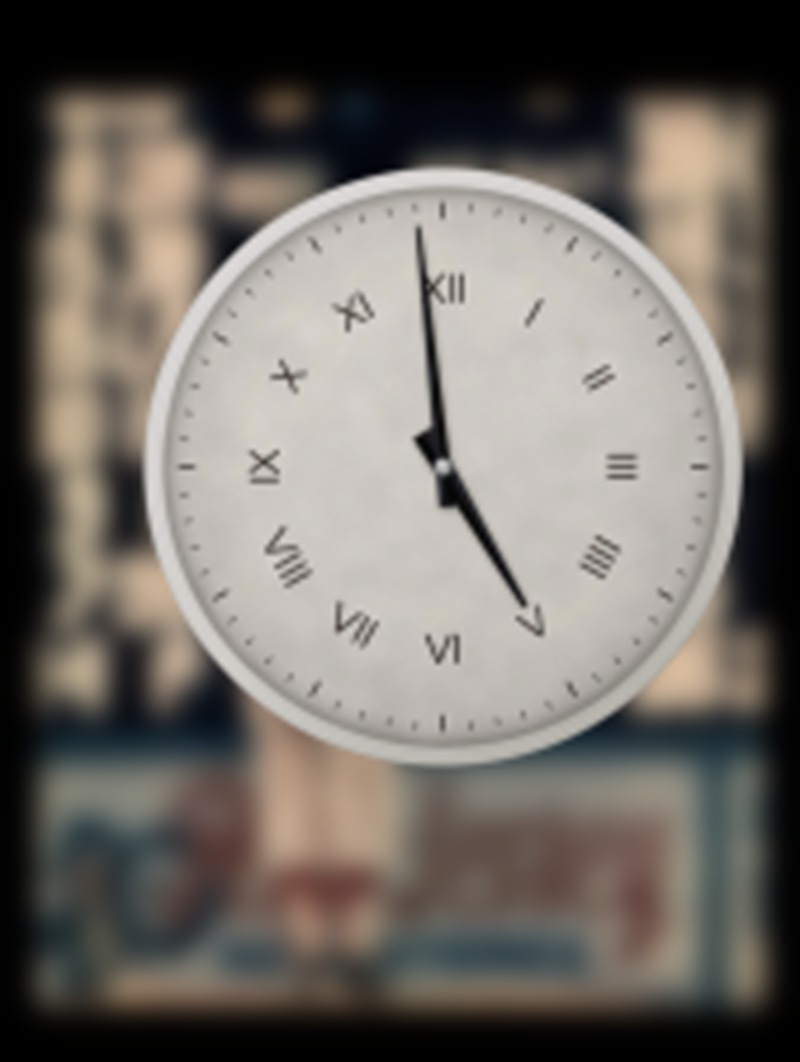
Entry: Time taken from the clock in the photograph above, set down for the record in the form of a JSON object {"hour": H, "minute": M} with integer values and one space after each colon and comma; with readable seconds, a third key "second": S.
{"hour": 4, "minute": 59}
